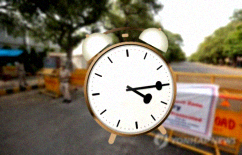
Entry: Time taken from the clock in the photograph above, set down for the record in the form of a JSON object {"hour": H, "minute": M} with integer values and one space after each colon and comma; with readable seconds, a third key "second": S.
{"hour": 4, "minute": 15}
